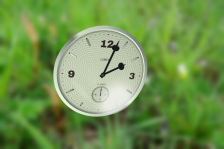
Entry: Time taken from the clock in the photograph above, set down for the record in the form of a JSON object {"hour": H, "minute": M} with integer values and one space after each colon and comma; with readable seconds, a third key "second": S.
{"hour": 2, "minute": 3}
